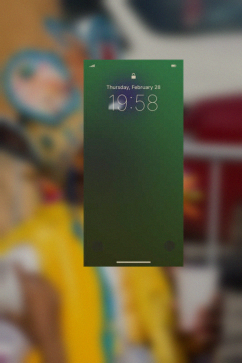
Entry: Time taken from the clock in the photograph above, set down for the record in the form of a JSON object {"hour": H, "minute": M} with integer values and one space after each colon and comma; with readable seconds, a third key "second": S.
{"hour": 19, "minute": 58}
